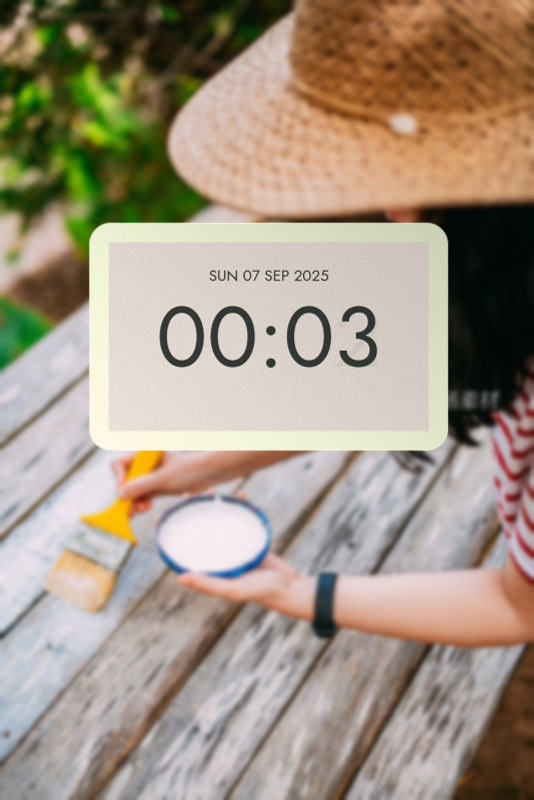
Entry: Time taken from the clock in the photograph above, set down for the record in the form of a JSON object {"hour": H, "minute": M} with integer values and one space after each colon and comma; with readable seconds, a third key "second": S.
{"hour": 0, "minute": 3}
